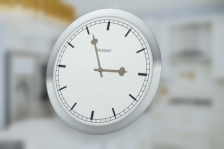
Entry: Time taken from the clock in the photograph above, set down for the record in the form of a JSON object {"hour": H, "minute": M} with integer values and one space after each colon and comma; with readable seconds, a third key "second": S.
{"hour": 2, "minute": 56}
